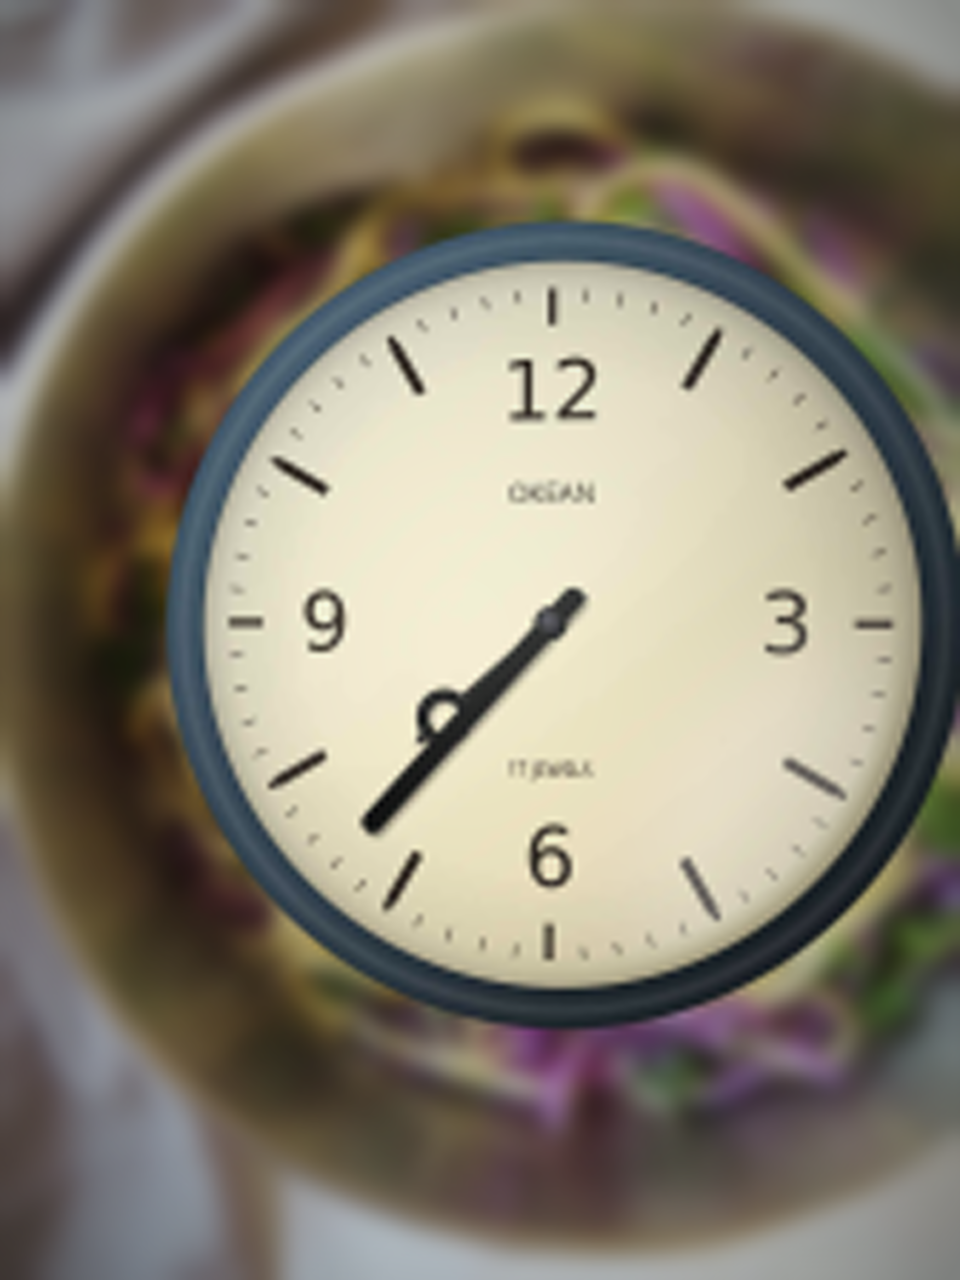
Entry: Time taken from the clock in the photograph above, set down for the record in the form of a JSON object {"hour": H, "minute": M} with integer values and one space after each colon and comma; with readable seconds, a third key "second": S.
{"hour": 7, "minute": 37}
